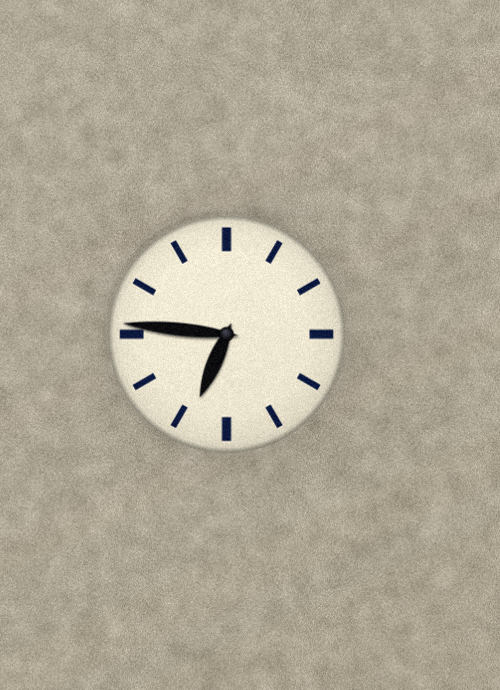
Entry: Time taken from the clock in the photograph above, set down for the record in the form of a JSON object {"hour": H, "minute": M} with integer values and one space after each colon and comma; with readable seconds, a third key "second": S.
{"hour": 6, "minute": 46}
